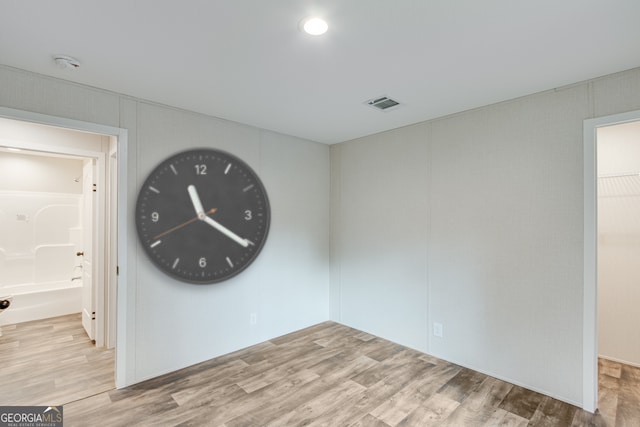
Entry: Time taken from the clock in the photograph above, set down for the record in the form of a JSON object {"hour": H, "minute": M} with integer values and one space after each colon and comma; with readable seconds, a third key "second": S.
{"hour": 11, "minute": 20, "second": 41}
